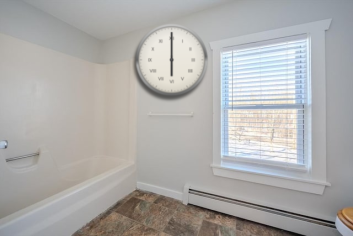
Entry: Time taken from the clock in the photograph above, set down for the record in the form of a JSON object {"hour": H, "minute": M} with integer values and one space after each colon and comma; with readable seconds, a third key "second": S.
{"hour": 6, "minute": 0}
